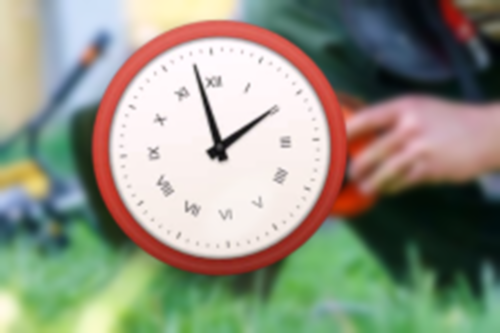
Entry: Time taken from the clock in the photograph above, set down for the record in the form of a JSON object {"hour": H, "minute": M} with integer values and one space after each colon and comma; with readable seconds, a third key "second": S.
{"hour": 1, "minute": 58}
